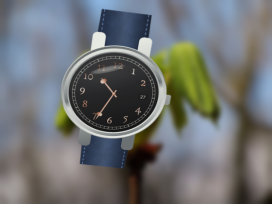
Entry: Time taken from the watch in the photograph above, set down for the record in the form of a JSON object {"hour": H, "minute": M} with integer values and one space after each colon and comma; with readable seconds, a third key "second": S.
{"hour": 10, "minute": 34}
